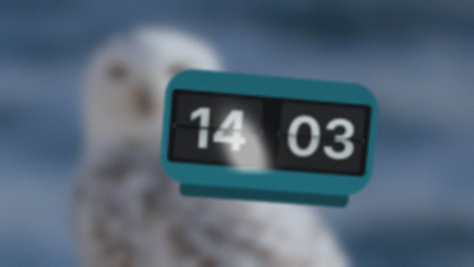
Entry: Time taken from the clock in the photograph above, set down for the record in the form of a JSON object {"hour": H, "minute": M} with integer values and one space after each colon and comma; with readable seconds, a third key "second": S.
{"hour": 14, "minute": 3}
